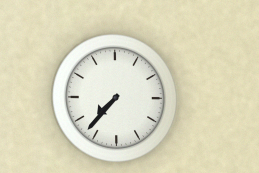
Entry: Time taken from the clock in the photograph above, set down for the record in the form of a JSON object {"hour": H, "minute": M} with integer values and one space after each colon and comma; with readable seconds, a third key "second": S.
{"hour": 7, "minute": 37}
